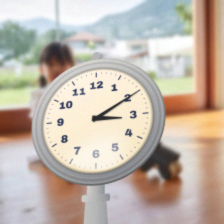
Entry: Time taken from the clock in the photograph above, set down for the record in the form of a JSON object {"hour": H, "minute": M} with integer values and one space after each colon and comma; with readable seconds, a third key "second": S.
{"hour": 3, "minute": 10}
